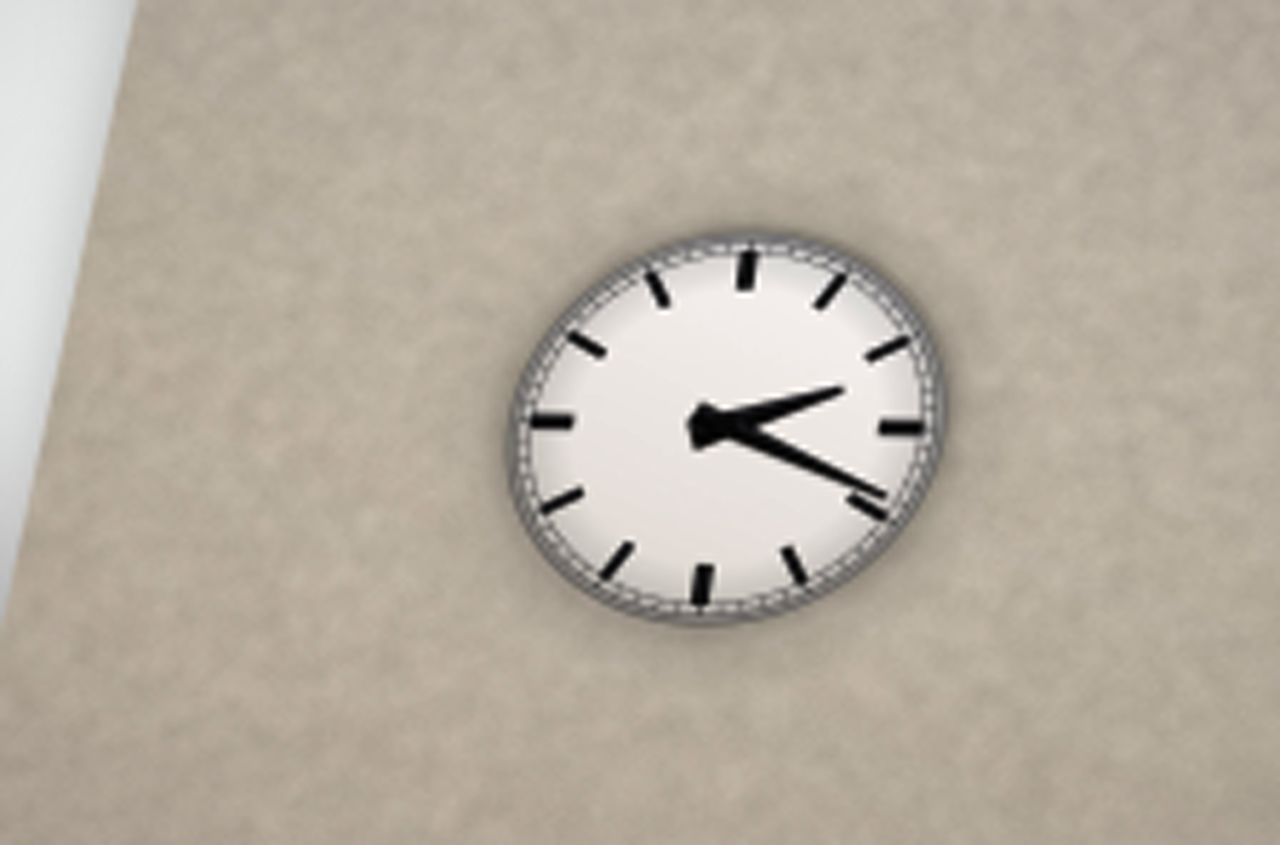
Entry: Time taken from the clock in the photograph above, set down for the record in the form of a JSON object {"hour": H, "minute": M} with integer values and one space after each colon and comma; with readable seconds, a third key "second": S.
{"hour": 2, "minute": 19}
